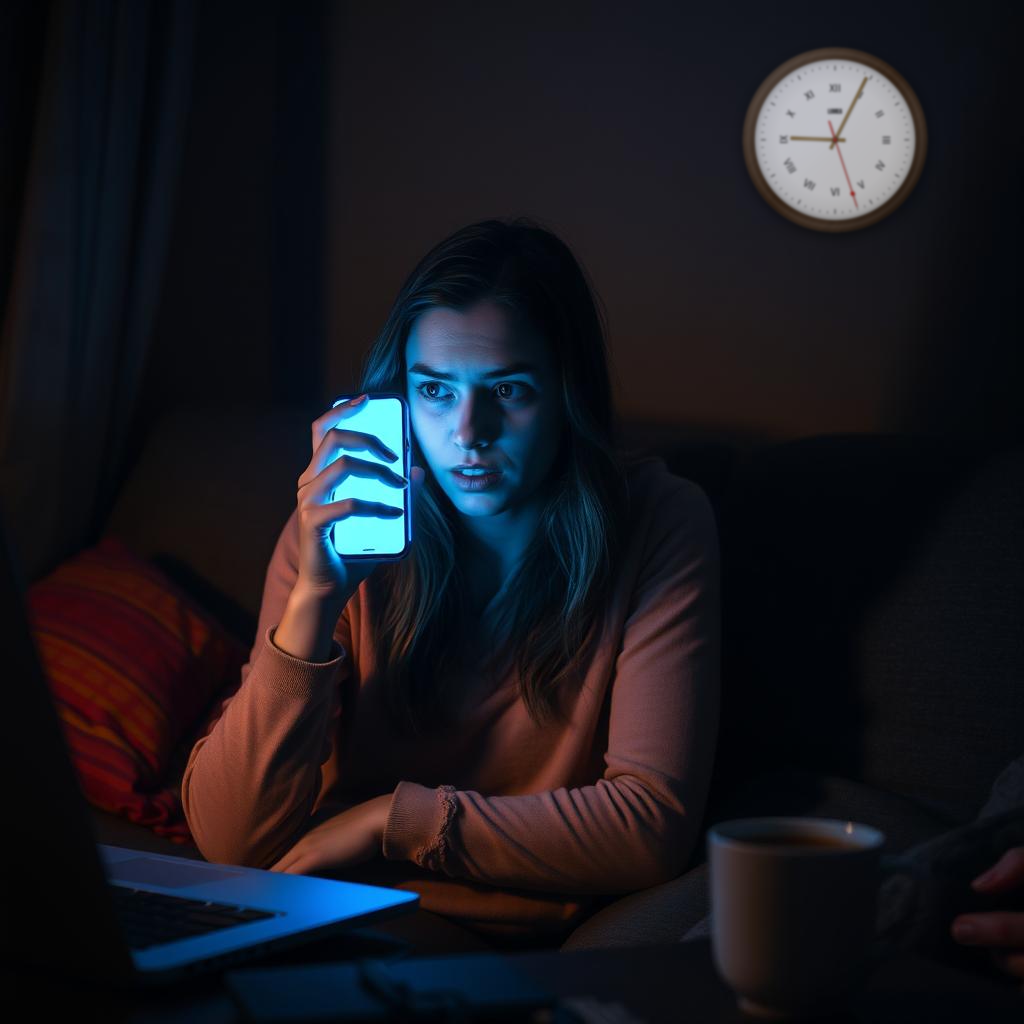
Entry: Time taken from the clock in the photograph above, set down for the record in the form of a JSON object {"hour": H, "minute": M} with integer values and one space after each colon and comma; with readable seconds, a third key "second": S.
{"hour": 9, "minute": 4, "second": 27}
